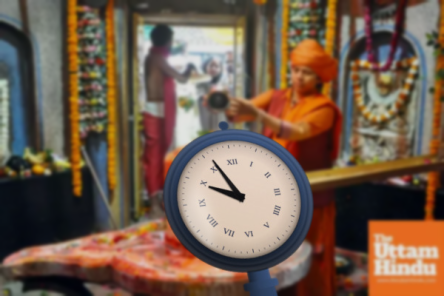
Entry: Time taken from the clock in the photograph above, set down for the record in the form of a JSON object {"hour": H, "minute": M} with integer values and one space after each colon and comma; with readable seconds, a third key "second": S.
{"hour": 9, "minute": 56}
